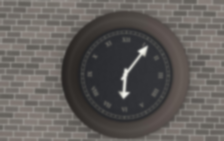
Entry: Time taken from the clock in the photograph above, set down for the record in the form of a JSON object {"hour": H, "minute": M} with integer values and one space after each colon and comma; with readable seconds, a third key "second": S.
{"hour": 6, "minute": 6}
